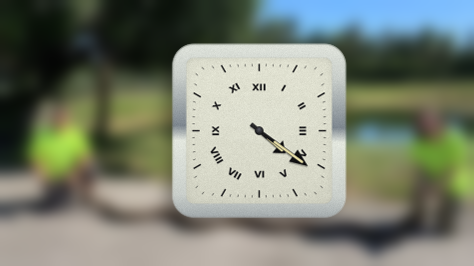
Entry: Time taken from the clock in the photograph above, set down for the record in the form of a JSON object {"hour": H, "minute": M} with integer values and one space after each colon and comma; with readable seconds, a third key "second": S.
{"hour": 4, "minute": 21}
